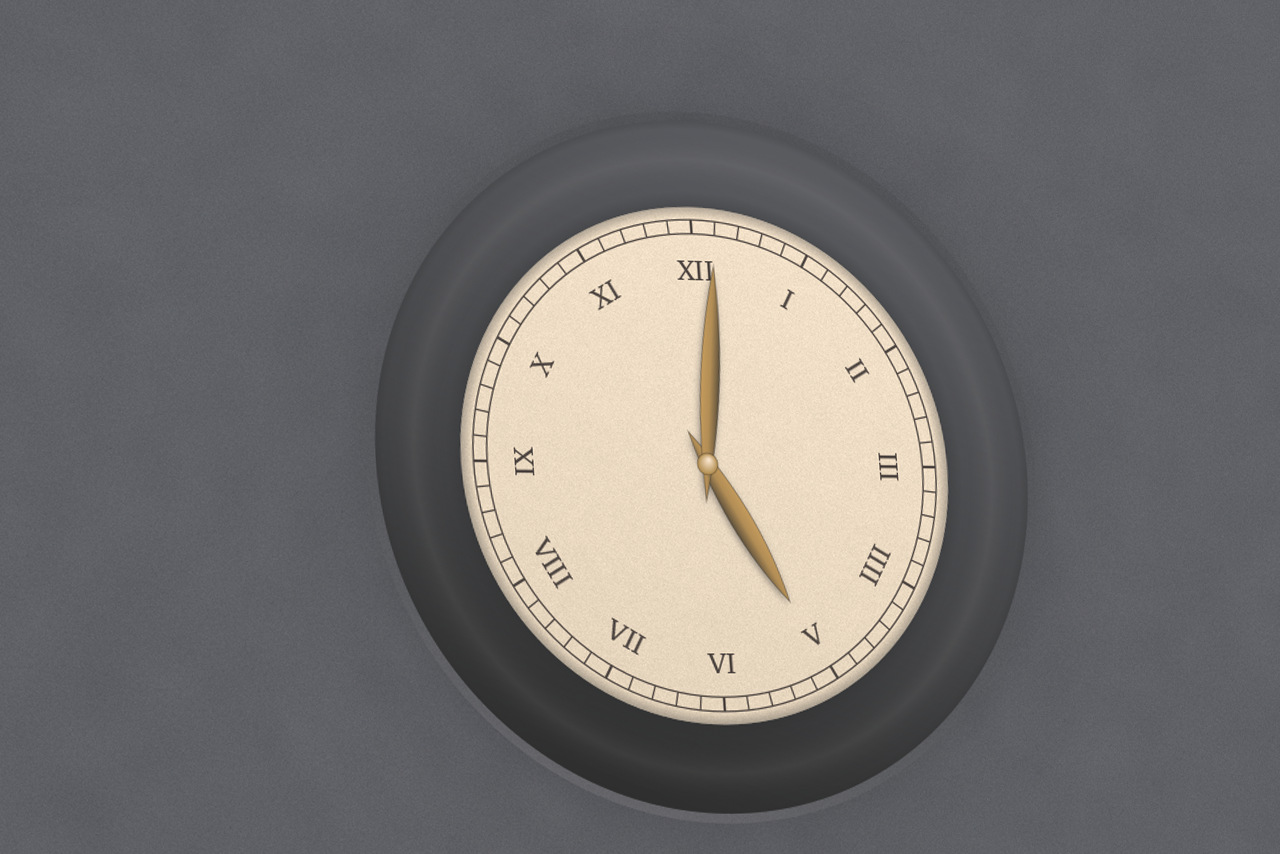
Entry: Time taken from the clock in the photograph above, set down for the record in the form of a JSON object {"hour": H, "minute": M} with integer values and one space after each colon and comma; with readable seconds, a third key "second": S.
{"hour": 5, "minute": 1}
